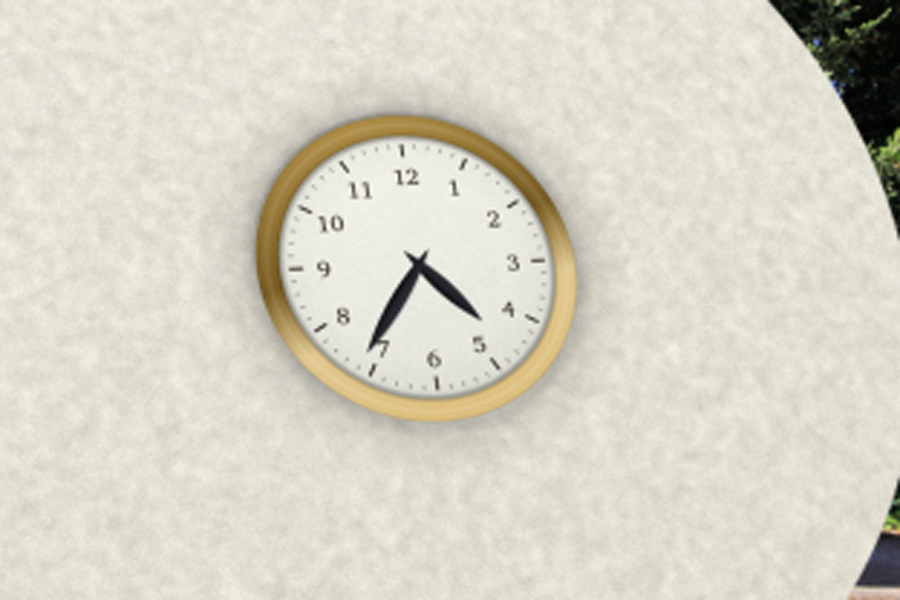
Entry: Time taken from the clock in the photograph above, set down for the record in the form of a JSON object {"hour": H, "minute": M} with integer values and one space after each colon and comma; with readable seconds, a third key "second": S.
{"hour": 4, "minute": 36}
